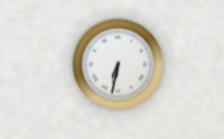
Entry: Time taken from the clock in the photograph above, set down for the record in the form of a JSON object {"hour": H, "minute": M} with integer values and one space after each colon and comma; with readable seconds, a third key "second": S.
{"hour": 6, "minute": 32}
